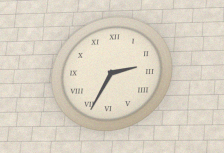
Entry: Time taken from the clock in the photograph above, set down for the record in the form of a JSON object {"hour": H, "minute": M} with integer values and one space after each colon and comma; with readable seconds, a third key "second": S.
{"hour": 2, "minute": 34}
